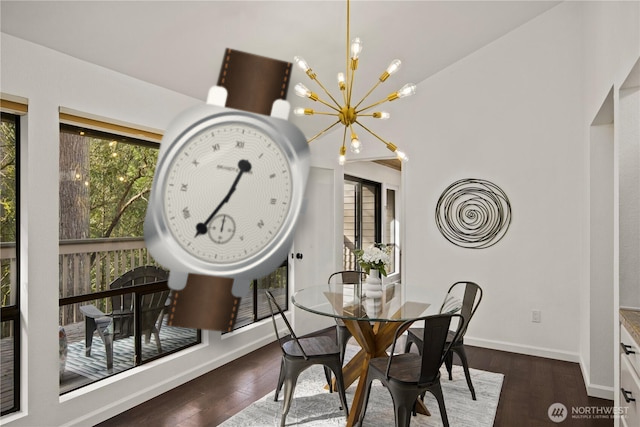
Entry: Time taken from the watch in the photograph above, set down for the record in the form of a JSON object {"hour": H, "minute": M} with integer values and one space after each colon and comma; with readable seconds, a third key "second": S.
{"hour": 12, "minute": 35}
